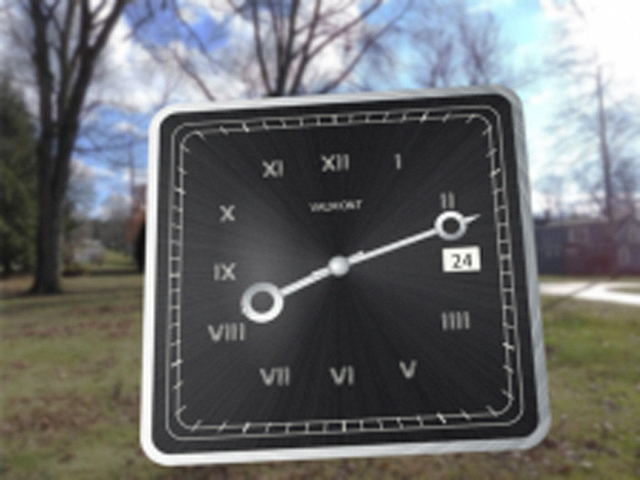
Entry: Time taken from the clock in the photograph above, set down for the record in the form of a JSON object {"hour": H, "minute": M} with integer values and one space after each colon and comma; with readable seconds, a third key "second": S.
{"hour": 8, "minute": 12}
